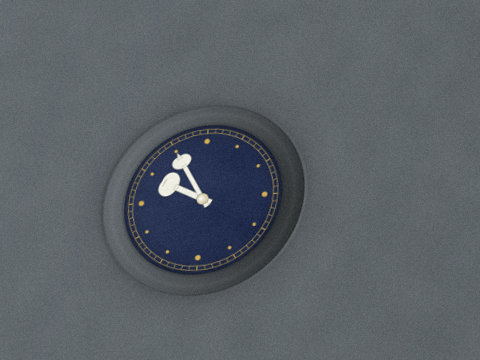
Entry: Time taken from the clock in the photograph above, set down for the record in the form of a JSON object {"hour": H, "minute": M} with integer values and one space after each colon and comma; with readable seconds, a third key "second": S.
{"hour": 9, "minute": 55}
